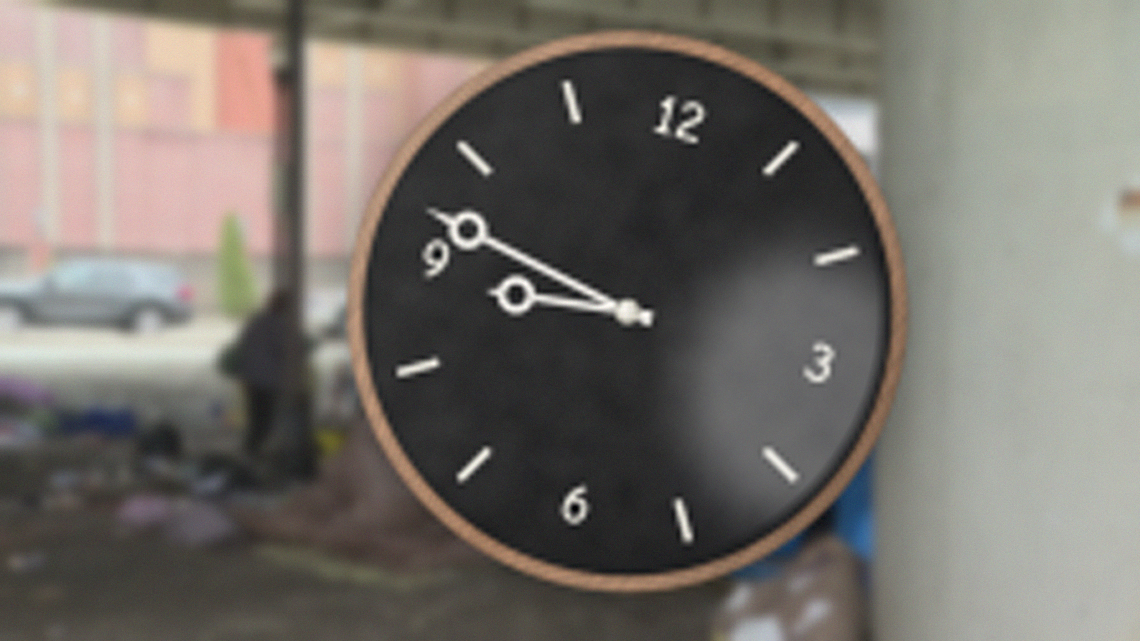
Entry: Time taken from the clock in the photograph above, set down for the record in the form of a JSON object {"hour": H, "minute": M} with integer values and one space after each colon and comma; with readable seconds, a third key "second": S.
{"hour": 8, "minute": 47}
